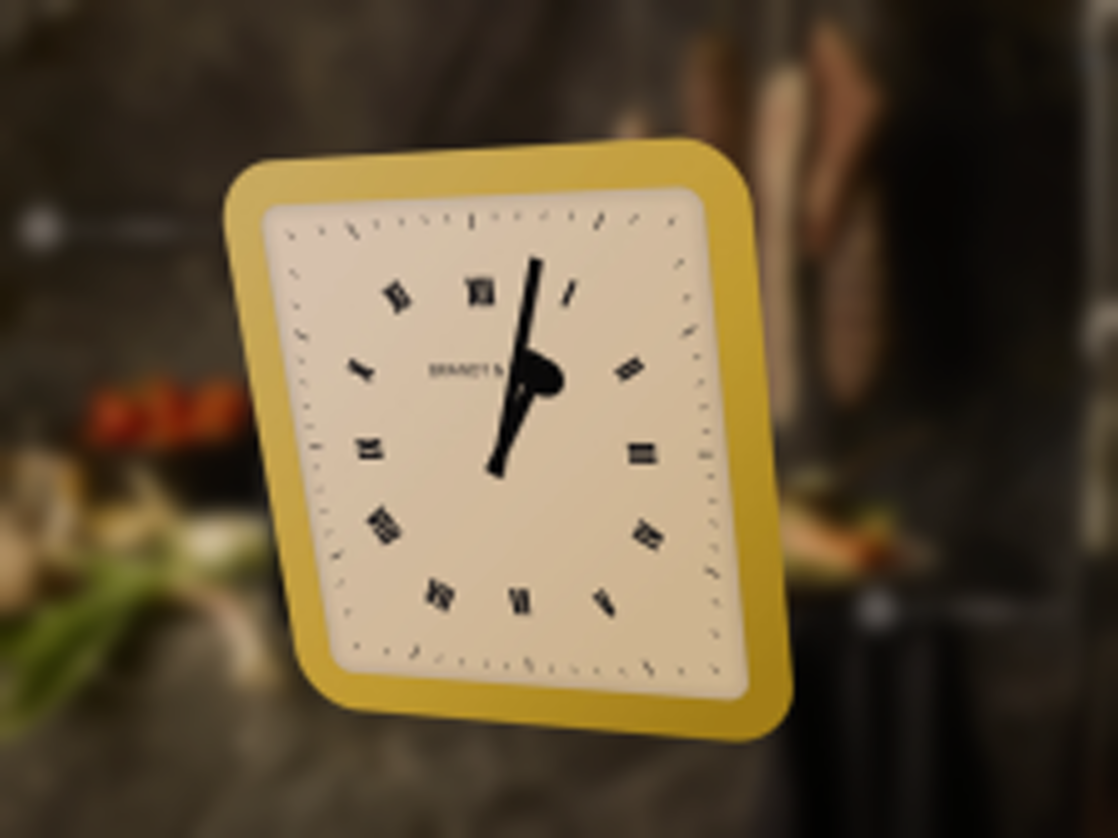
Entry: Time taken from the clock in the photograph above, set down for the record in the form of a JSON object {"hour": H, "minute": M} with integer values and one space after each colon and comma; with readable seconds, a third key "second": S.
{"hour": 1, "minute": 3}
